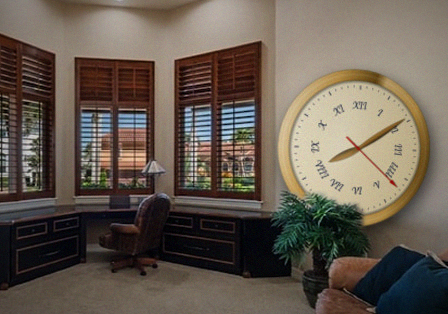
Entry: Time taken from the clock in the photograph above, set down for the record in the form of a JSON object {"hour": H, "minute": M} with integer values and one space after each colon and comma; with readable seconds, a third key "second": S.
{"hour": 8, "minute": 9, "second": 22}
